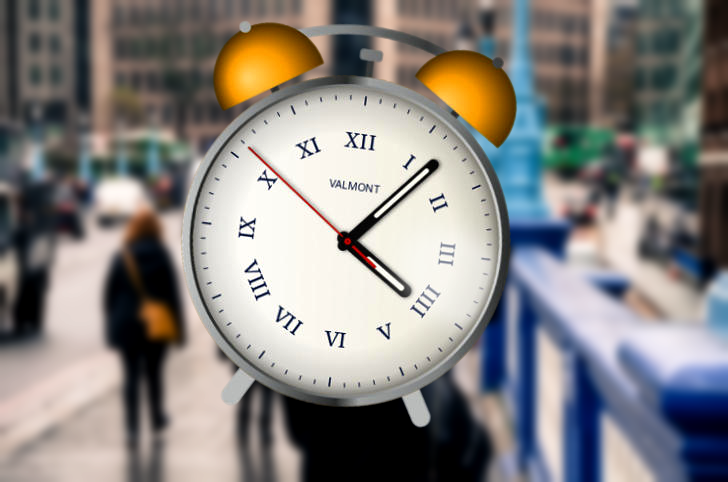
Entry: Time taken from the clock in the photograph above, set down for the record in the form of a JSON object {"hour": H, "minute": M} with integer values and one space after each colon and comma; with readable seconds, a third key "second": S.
{"hour": 4, "minute": 6, "second": 51}
